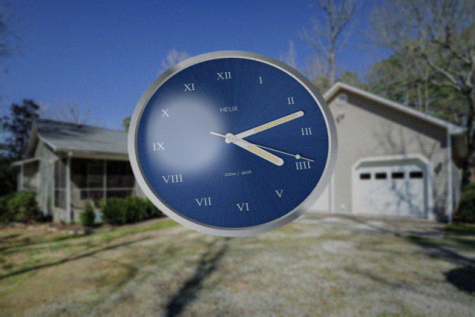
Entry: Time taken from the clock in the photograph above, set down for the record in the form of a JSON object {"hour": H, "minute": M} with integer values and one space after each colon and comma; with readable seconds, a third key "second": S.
{"hour": 4, "minute": 12, "second": 19}
